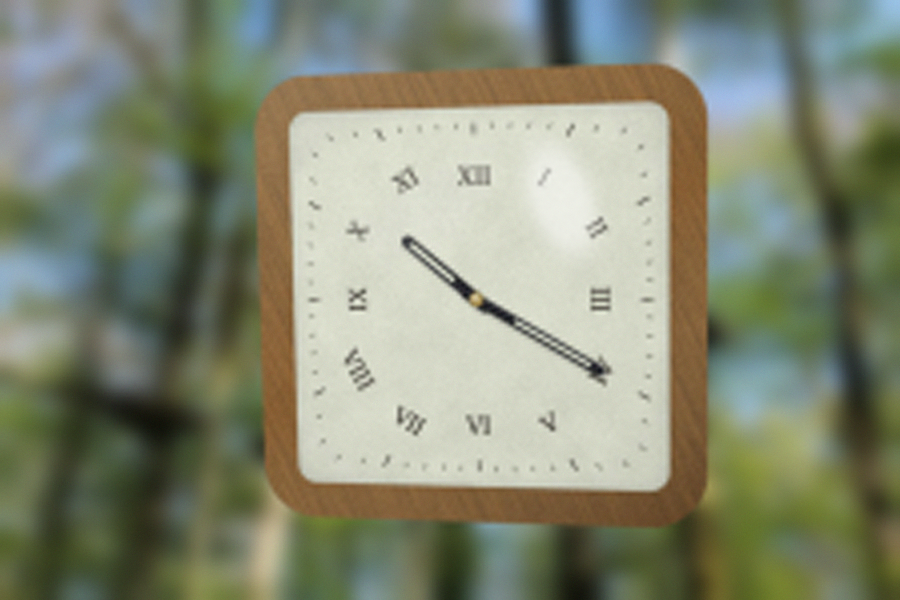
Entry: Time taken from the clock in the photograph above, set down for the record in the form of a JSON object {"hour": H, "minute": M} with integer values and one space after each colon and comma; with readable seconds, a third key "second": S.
{"hour": 10, "minute": 20}
